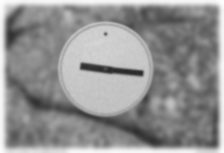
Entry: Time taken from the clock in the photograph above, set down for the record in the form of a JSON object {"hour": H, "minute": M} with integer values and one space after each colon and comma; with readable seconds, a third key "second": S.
{"hour": 9, "minute": 16}
